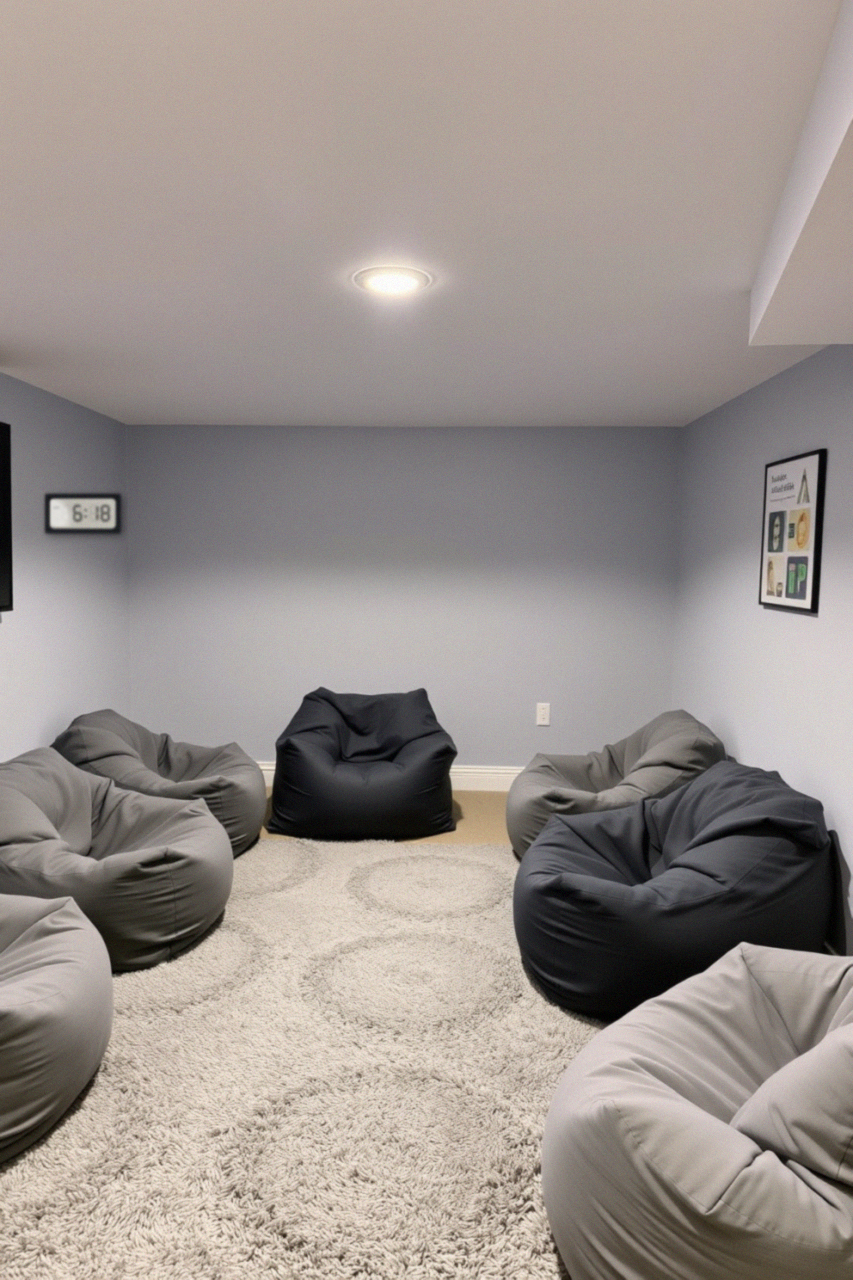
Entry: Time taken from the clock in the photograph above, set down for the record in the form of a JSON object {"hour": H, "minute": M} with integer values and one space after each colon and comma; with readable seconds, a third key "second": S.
{"hour": 6, "minute": 18}
